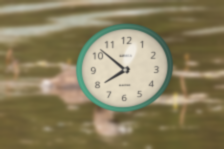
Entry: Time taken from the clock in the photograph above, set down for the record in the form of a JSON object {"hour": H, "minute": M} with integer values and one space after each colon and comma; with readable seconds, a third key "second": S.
{"hour": 7, "minute": 52}
